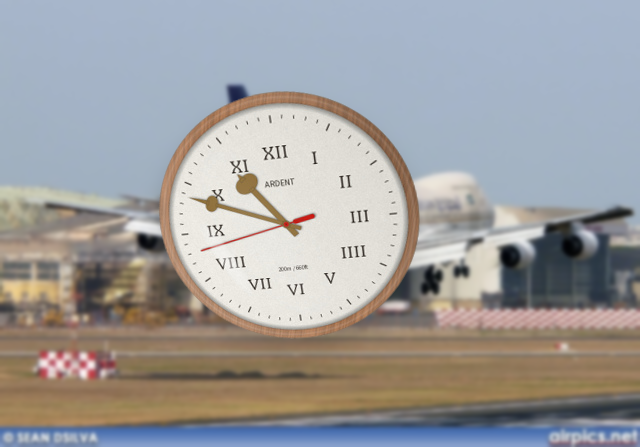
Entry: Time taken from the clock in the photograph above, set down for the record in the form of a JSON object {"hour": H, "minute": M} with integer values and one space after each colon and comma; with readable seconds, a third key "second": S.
{"hour": 10, "minute": 48, "second": 43}
